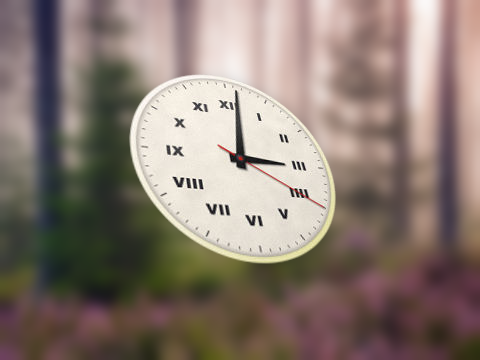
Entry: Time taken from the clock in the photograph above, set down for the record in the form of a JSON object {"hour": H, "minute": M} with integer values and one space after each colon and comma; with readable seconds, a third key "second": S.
{"hour": 3, "minute": 1, "second": 20}
